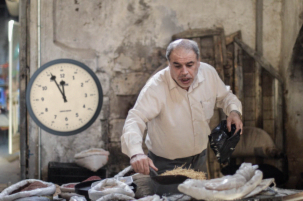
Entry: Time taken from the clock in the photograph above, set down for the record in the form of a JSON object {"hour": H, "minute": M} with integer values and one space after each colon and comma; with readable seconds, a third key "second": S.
{"hour": 11, "minute": 56}
